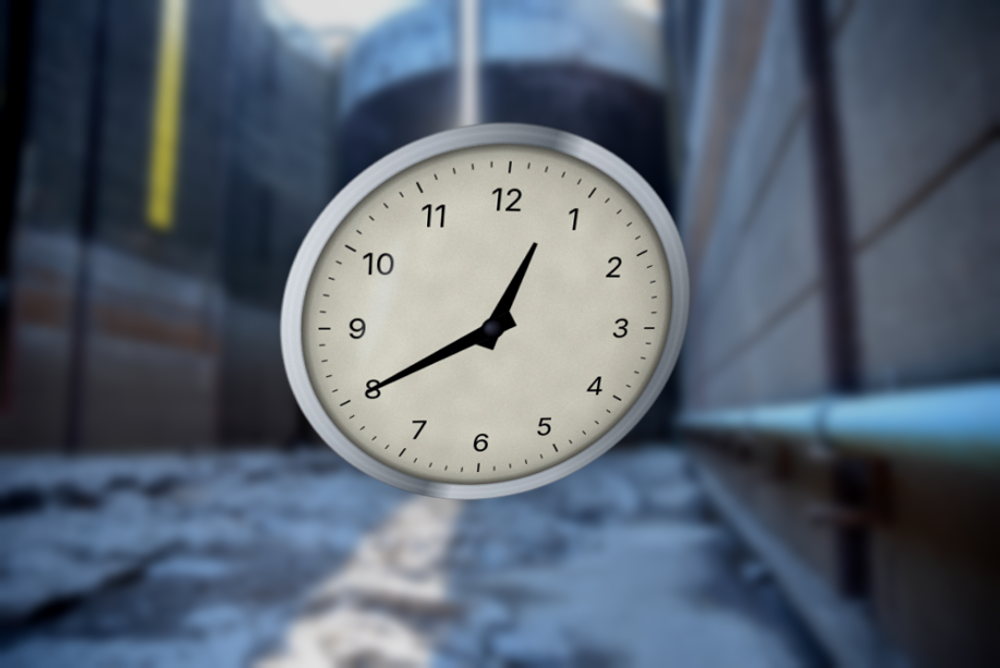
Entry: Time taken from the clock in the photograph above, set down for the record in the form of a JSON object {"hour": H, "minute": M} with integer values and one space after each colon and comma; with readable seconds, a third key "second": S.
{"hour": 12, "minute": 40}
